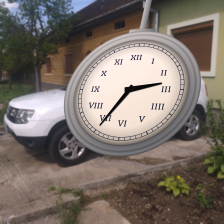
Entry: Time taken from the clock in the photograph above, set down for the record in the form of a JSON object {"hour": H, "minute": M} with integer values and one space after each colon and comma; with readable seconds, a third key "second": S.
{"hour": 2, "minute": 35}
